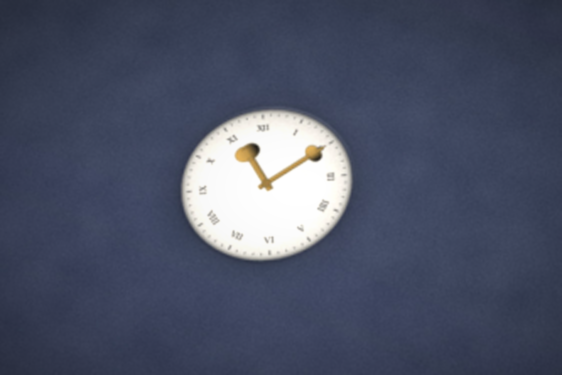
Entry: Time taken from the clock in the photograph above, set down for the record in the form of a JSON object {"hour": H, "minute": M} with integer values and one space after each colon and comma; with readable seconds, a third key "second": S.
{"hour": 11, "minute": 10}
